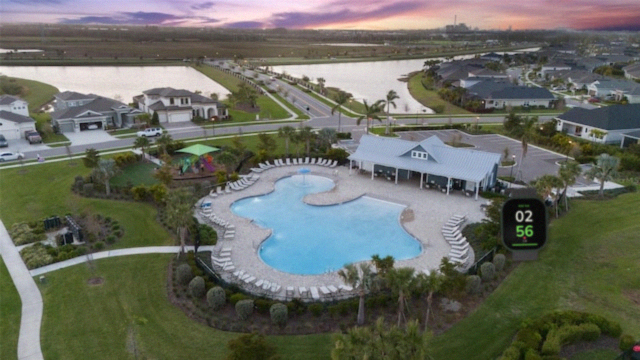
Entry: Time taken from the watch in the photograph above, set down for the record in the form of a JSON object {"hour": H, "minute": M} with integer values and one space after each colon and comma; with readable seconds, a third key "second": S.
{"hour": 2, "minute": 56}
